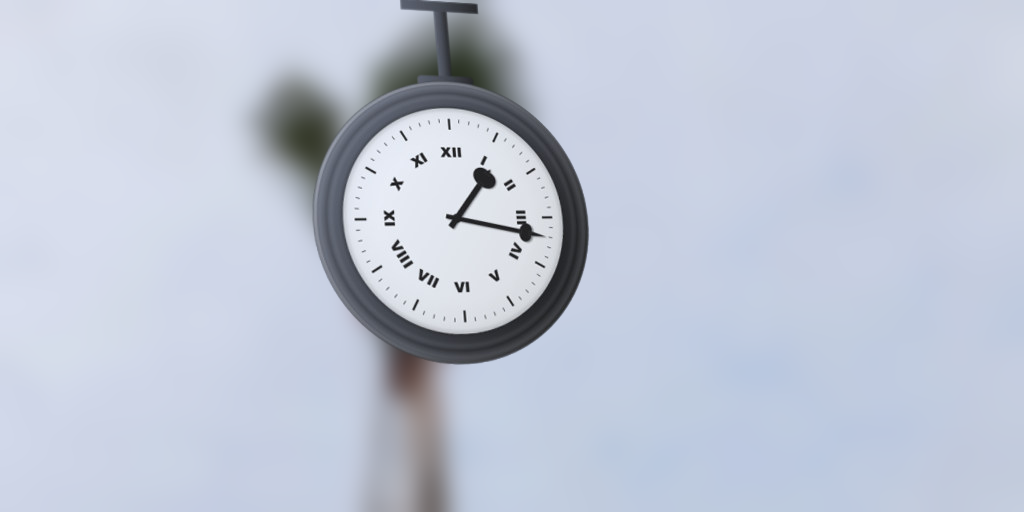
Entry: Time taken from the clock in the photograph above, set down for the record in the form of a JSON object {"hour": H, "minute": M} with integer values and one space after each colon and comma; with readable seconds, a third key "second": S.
{"hour": 1, "minute": 17}
